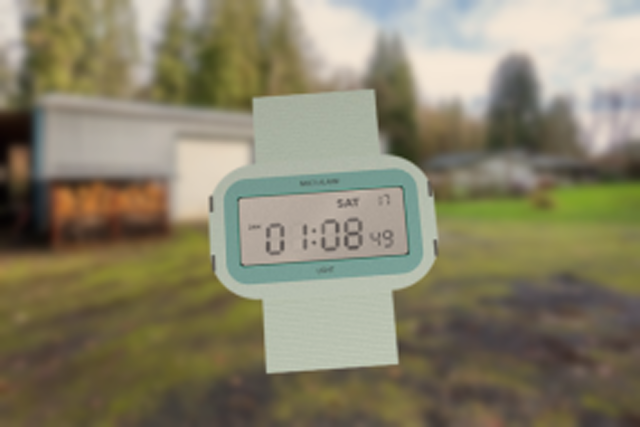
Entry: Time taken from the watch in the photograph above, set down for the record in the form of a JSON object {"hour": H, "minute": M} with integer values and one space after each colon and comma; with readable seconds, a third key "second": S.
{"hour": 1, "minute": 8, "second": 49}
